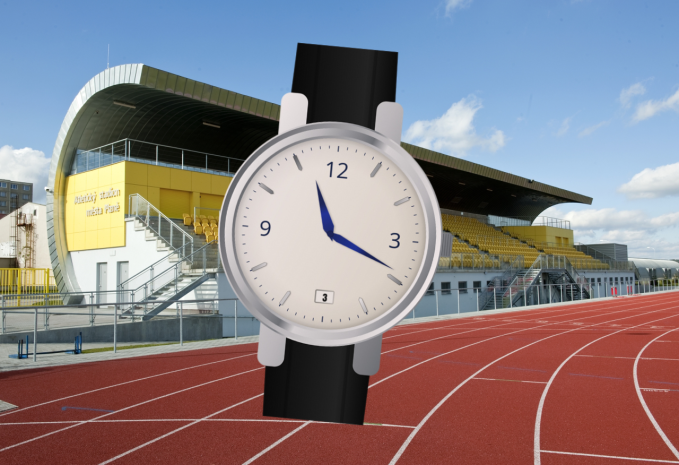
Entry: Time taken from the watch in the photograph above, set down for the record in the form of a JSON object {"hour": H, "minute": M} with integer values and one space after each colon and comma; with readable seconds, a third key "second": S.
{"hour": 11, "minute": 19}
